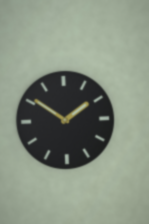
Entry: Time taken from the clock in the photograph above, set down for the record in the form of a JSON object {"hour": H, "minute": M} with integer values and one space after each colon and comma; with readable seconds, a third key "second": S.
{"hour": 1, "minute": 51}
